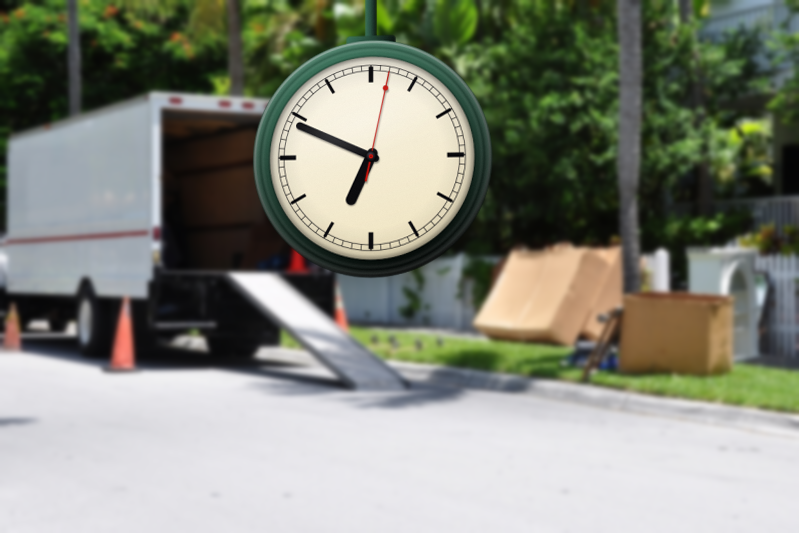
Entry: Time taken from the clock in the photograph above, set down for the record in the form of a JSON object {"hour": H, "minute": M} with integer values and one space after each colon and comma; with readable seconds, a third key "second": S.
{"hour": 6, "minute": 49, "second": 2}
